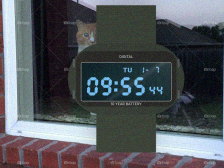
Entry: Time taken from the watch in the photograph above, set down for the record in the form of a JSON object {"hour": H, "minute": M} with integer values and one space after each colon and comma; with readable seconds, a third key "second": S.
{"hour": 9, "minute": 55, "second": 44}
